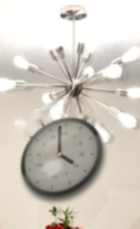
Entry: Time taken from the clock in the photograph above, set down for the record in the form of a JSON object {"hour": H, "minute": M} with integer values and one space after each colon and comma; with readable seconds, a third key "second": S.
{"hour": 3, "minute": 58}
